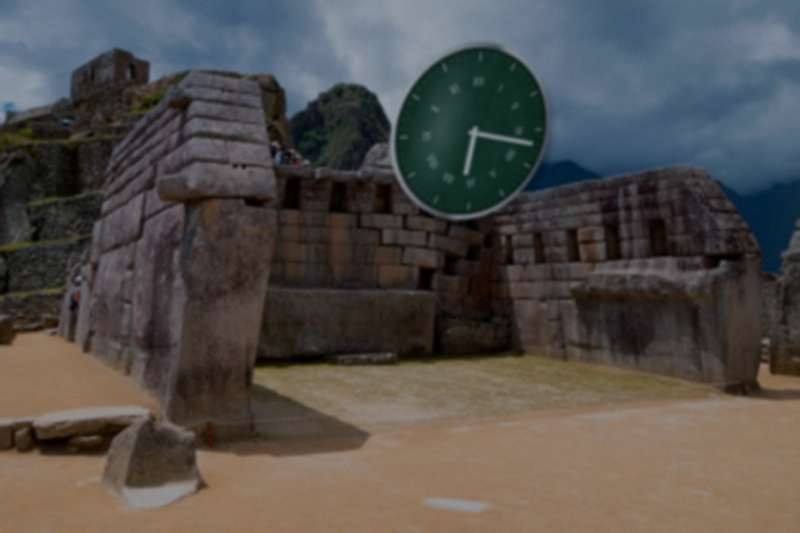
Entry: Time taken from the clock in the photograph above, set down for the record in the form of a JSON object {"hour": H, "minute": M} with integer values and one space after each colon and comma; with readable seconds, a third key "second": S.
{"hour": 6, "minute": 17}
